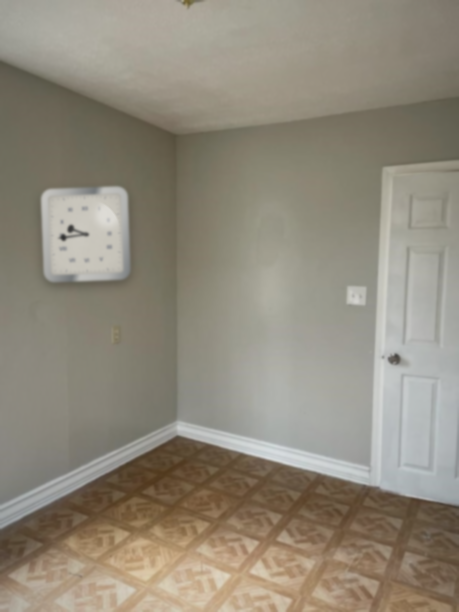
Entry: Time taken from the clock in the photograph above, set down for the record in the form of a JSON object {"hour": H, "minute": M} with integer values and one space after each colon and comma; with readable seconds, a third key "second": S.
{"hour": 9, "minute": 44}
